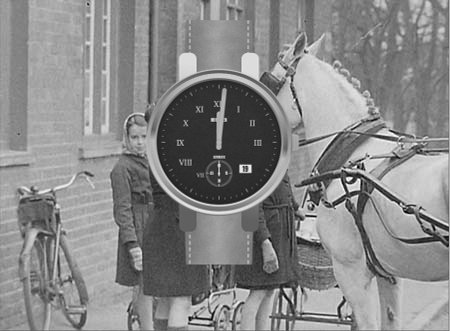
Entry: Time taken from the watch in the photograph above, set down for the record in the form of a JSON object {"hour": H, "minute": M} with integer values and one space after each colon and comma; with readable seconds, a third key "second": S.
{"hour": 12, "minute": 1}
